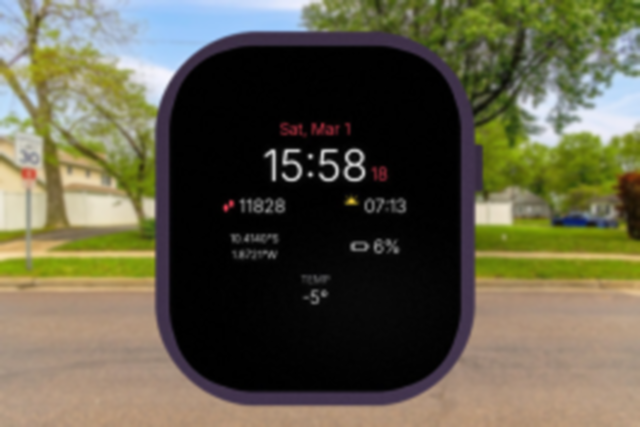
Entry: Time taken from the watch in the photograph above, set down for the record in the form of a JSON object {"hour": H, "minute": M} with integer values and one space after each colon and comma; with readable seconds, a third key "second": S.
{"hour": 15, "minute": 58}
